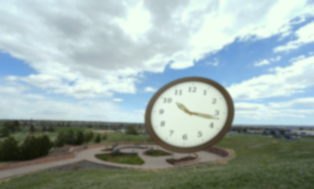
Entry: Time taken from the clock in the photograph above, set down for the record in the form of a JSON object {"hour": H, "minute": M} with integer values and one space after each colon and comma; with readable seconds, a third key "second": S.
{"hour": 10, "minute": 17}
